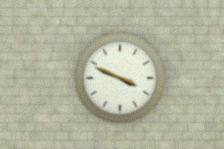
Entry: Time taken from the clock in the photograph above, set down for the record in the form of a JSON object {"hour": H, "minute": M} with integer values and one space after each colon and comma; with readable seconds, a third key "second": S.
{"hour": 3, "minute": 49}
